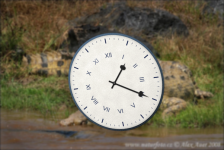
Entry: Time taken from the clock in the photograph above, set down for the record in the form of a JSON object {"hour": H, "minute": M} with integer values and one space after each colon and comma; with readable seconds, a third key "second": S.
{"hour": 1, "minute": 20}
